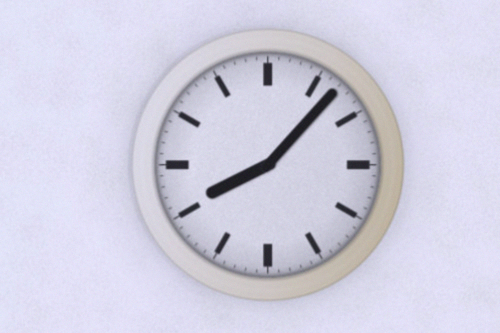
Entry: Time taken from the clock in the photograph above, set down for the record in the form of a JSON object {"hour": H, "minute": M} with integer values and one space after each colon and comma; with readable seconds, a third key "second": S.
{"hour": 8, "minute": 7}
